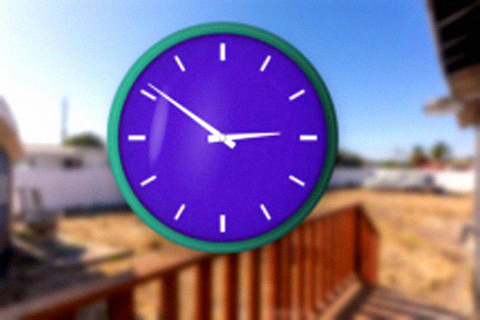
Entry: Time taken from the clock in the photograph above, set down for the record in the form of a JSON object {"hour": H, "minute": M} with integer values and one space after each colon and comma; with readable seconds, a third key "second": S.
{"hour": 2, "minute": 51}
